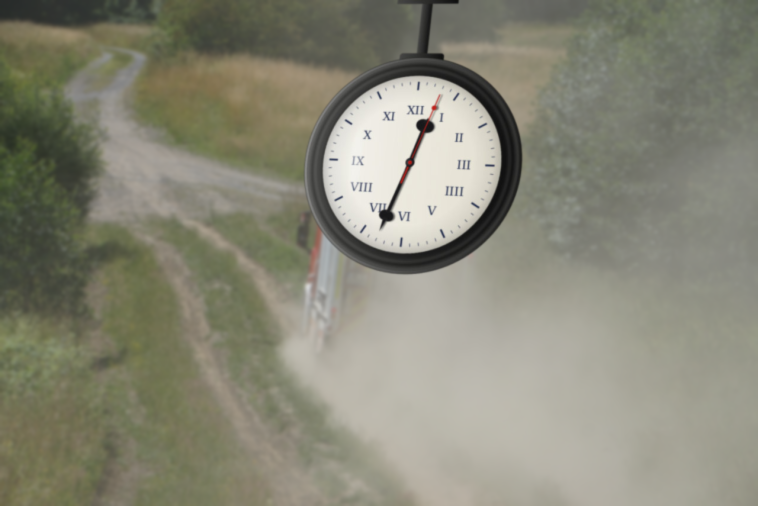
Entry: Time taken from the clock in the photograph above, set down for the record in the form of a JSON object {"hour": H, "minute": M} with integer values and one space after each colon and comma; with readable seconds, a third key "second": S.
{"hour": 12, "minute": 33, "second": 3}
